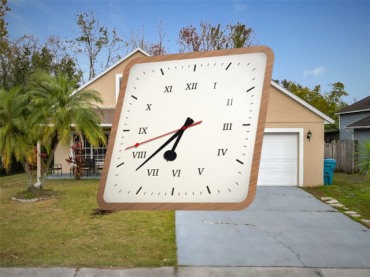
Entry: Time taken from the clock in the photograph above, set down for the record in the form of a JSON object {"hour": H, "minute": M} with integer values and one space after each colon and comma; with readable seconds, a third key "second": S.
{"hour": 6, "minute": 37, "second": 42}
